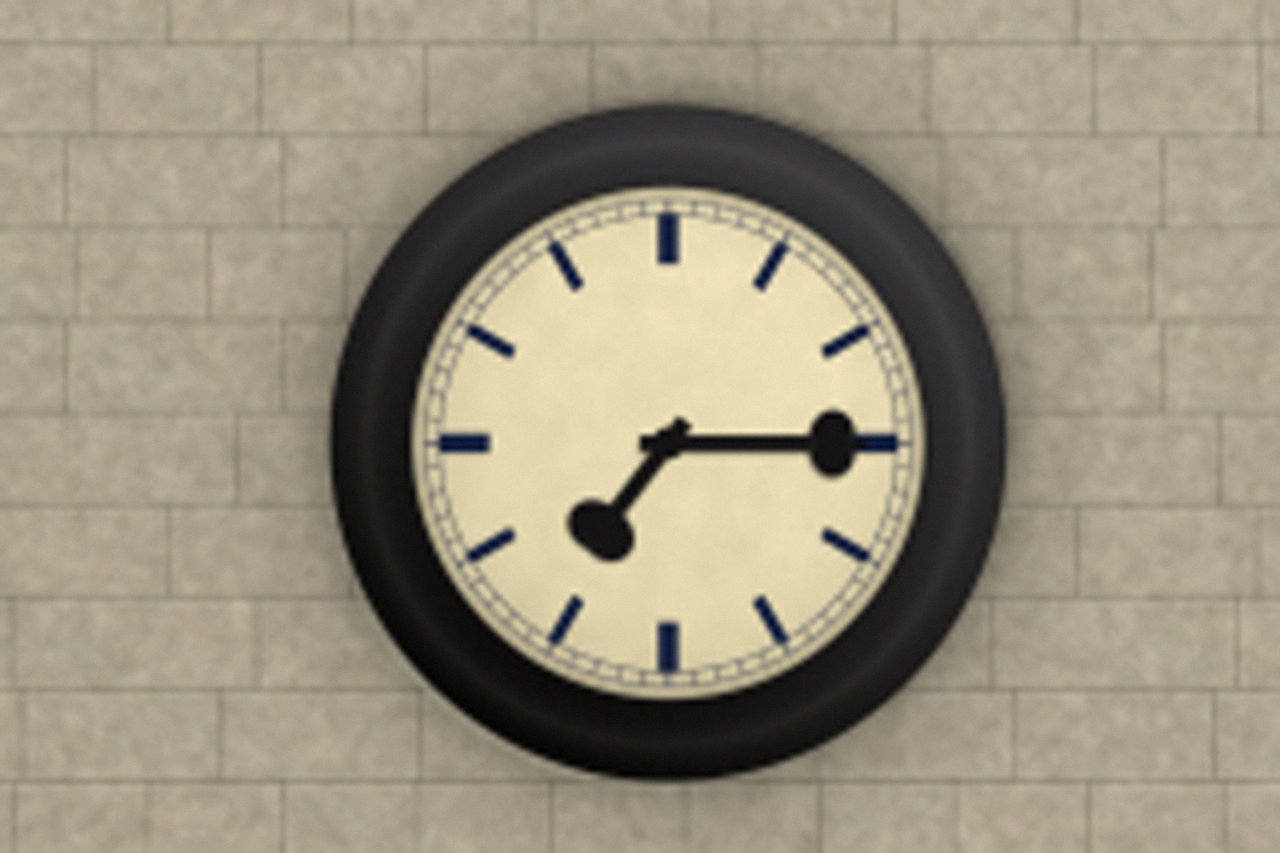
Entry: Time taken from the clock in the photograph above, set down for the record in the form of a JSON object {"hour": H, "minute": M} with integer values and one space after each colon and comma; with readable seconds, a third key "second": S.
{"hour": 7, "minute": 15}
